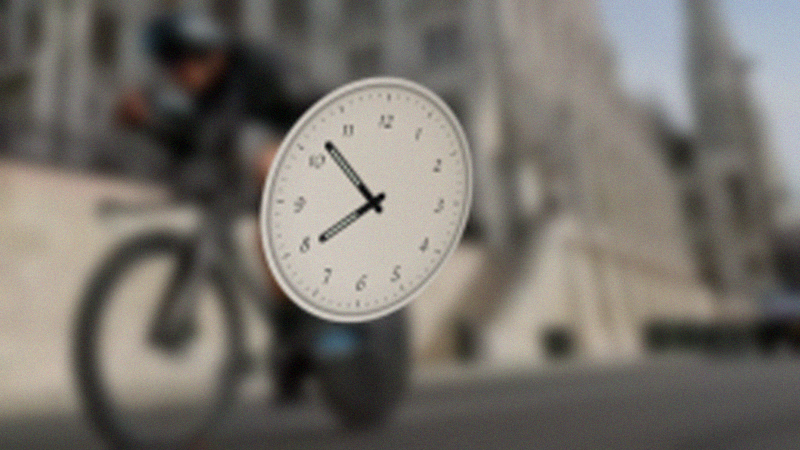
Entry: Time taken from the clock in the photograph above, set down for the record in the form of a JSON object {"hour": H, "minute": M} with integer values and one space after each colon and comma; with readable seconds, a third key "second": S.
{"hour": 7, "minute": 52}
